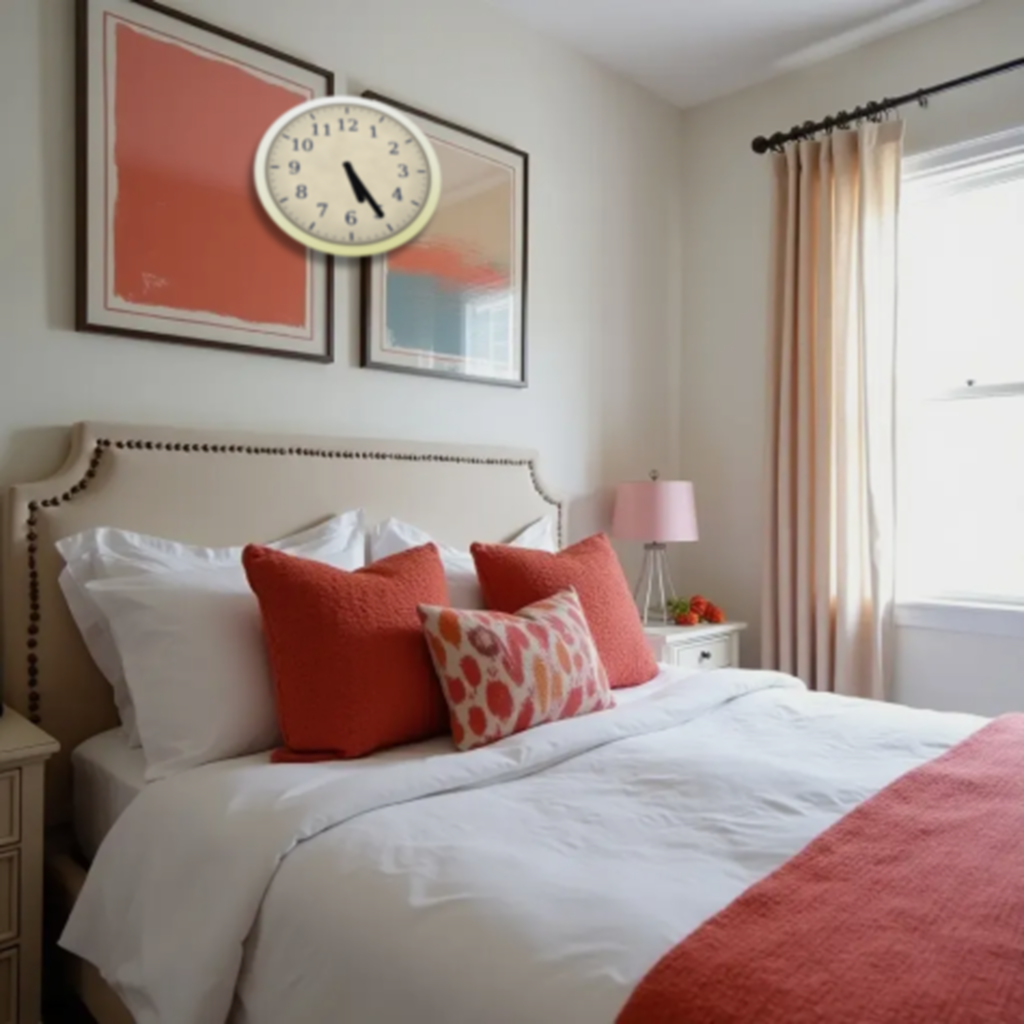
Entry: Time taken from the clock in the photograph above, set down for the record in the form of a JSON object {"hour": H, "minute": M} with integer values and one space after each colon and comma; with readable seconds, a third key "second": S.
{"hour": 5, "minute": 25}
